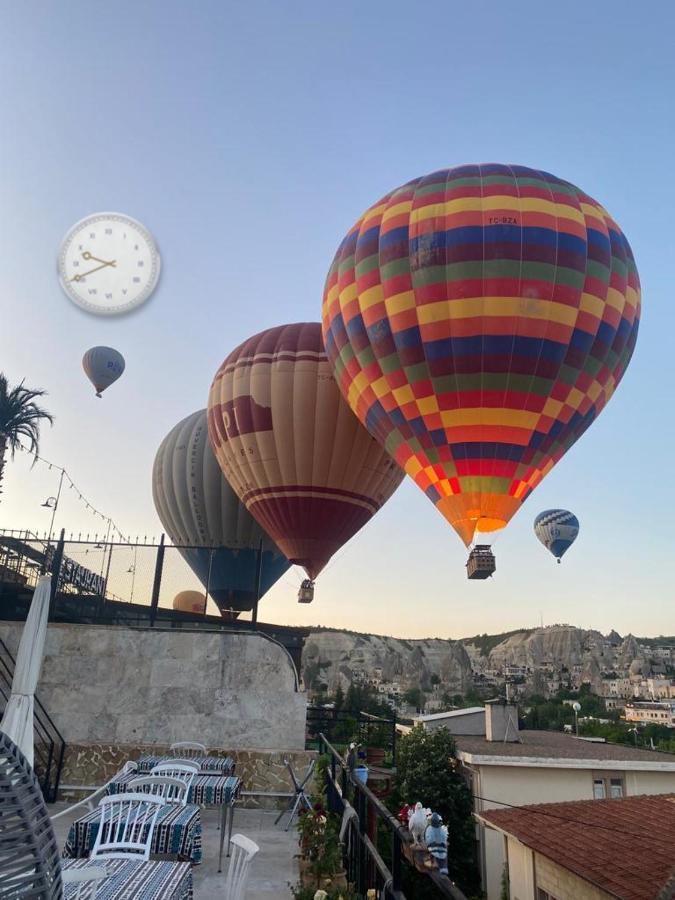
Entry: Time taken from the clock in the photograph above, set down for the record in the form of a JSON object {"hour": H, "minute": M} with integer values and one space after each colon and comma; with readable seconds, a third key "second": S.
{"hour": 9, "minute": 41}
